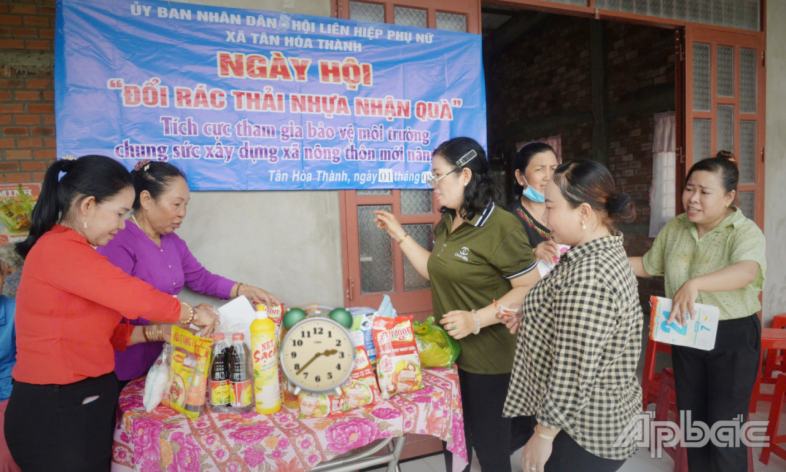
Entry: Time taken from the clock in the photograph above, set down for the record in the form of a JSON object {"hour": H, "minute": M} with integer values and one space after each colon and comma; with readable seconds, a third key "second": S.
{"hour": 2, "minute": 38}
